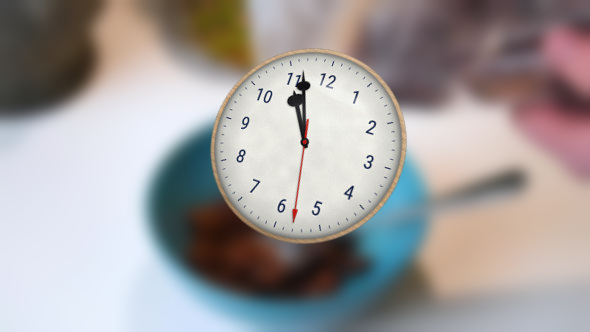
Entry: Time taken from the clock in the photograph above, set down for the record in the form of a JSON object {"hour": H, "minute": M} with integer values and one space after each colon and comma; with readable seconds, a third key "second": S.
{"hour": 10, "minute": 56, "second": 28}
